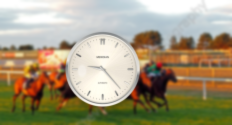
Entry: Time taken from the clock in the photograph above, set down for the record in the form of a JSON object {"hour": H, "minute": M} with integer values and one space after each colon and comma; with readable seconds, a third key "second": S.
{"hour": 9, "minute": 23}
